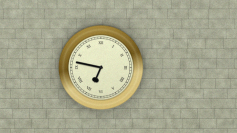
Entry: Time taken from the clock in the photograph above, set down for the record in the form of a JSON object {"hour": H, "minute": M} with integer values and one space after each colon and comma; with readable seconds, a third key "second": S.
{"hour": 6, "minute": 47}
